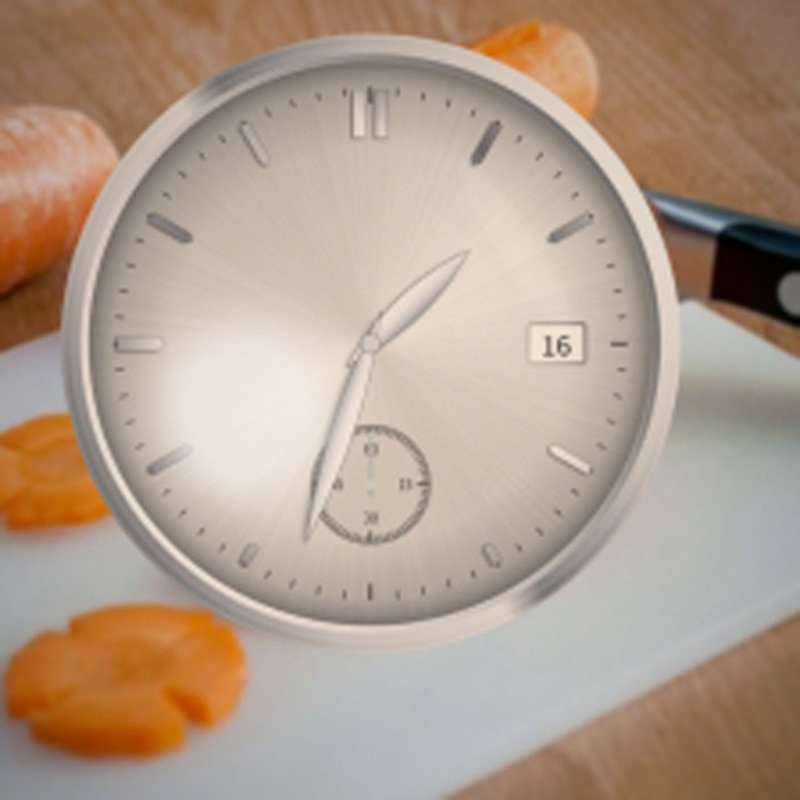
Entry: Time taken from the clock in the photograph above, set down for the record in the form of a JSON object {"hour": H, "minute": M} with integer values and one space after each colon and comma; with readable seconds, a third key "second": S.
{"hour": 1, "minute": 33}
